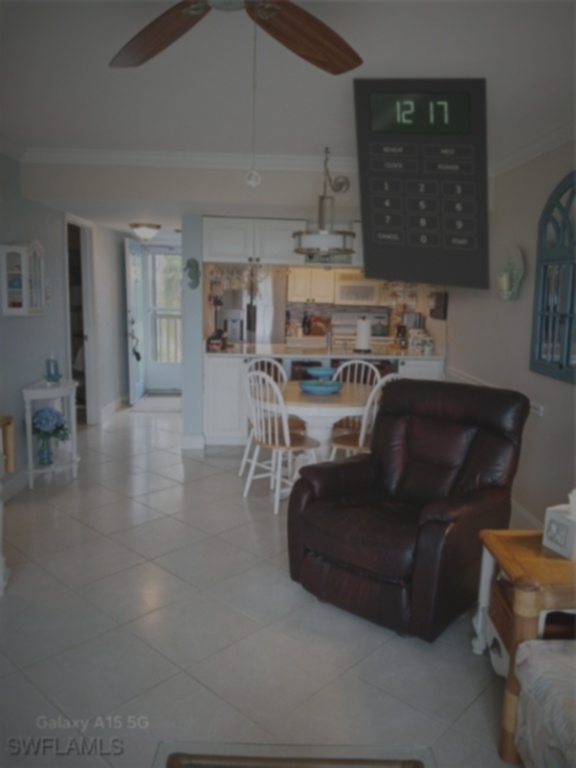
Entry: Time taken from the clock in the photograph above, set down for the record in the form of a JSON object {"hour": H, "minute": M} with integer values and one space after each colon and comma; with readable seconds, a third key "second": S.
{"hour": 12, "minute": 17}
